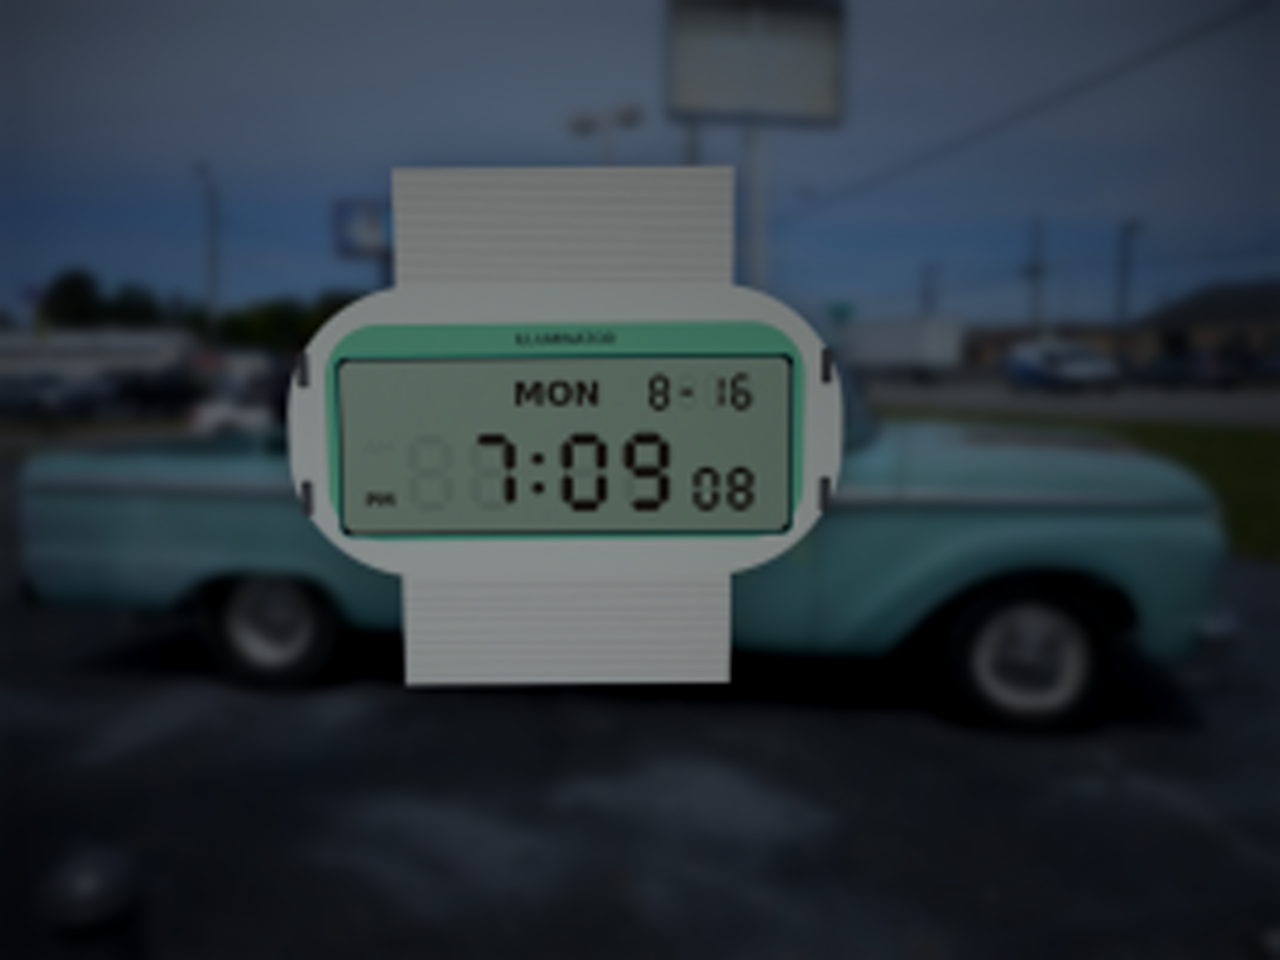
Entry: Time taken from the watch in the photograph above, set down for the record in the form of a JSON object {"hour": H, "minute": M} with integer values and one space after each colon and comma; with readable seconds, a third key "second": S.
{"hour": 7, "minute": 9, "second": 8}
